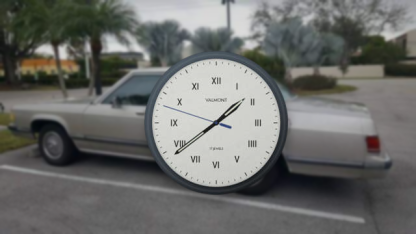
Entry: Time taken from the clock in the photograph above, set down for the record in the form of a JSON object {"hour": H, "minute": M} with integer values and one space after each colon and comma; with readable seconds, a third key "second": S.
{"hour": 1, "minute": 38, "second": 48}
